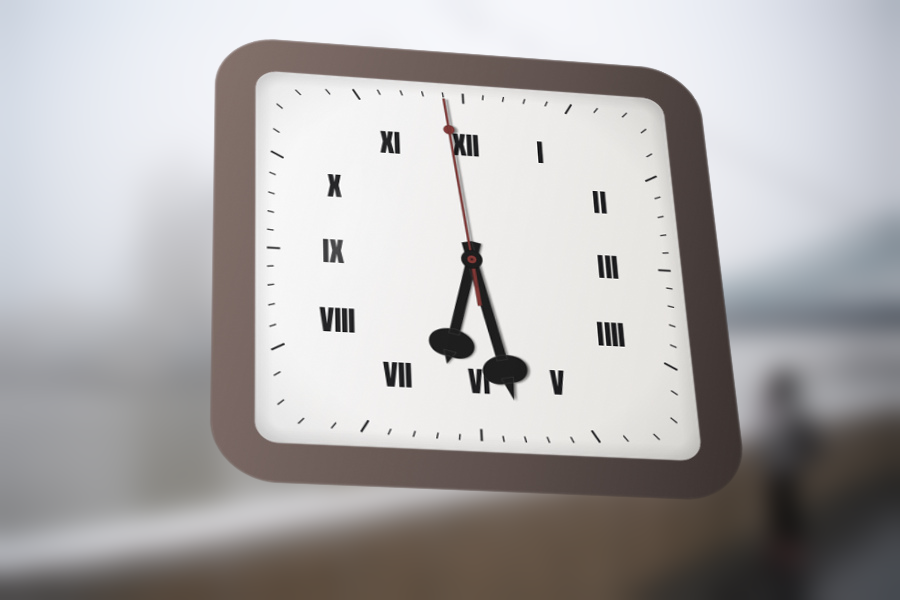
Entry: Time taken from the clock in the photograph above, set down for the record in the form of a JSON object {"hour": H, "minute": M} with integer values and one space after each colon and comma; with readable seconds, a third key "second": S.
{"hour": 6, "minute": 27, "second": 59}
